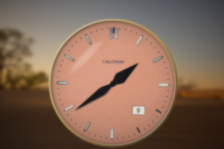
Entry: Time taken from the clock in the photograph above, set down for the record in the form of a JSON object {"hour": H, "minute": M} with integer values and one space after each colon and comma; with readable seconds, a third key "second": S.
{"hour": 1, "minute": 39}
